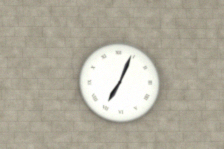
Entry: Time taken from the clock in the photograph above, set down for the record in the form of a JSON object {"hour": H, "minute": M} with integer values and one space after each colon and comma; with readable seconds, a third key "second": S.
{"hour": 7, "minute": 4}
